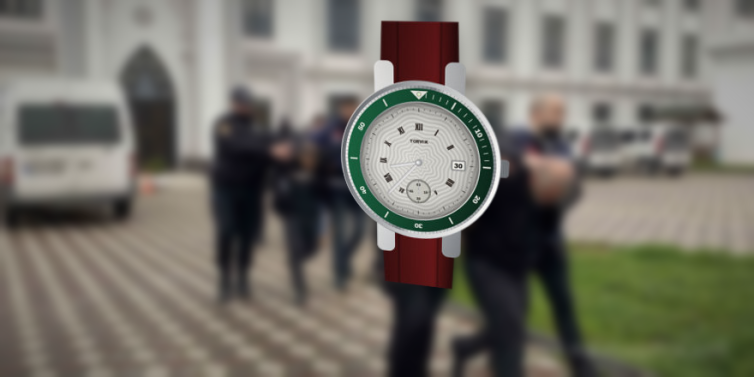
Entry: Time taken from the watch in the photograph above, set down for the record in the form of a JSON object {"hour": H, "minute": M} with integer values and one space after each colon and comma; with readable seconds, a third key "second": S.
{"hour": 8, "minute": 37}
